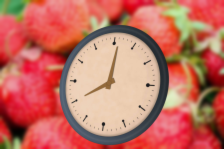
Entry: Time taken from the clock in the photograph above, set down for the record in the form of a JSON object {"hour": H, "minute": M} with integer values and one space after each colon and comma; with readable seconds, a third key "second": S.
{"hour": 8, "minute": 1}
